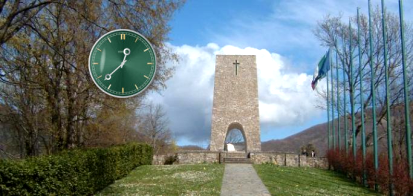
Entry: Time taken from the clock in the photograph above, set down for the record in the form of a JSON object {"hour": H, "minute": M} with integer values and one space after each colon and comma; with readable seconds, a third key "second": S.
{"hour": 12, "minute": 38}
